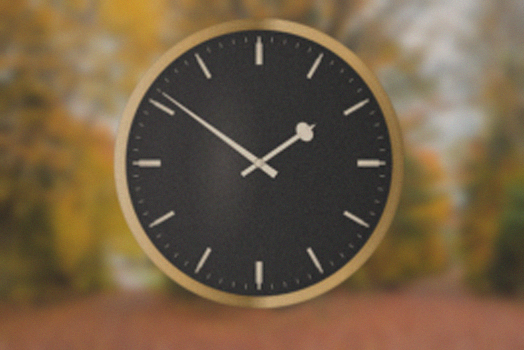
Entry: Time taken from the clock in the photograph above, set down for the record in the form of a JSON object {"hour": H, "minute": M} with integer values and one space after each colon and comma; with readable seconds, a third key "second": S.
{"hour": 1, "minute": 51}
